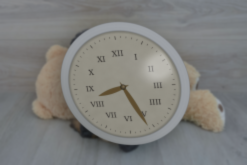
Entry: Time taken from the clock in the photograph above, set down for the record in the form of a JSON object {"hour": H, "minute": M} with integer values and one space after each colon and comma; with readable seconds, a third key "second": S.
{"hour": 8, "minute": 26}
